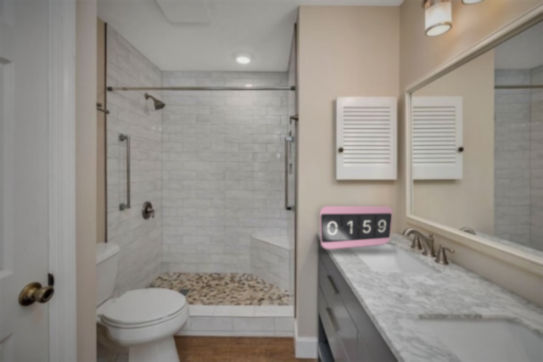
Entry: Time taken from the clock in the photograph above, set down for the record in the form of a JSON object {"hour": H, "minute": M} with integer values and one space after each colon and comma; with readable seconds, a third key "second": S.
{"hour": 1, "minute": 59}
